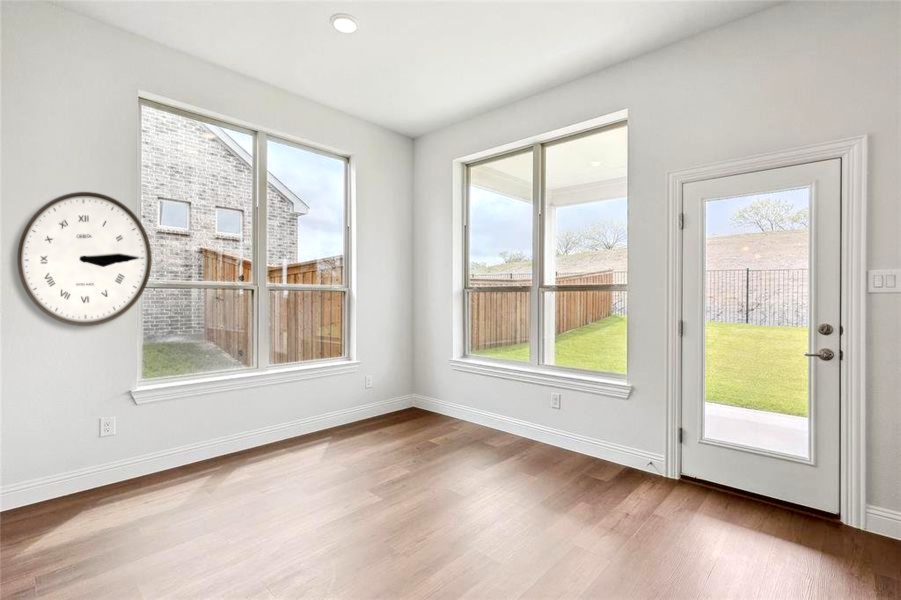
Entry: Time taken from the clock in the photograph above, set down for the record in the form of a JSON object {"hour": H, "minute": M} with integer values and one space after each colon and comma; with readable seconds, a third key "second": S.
{"hour": 3, "minute": 15}
